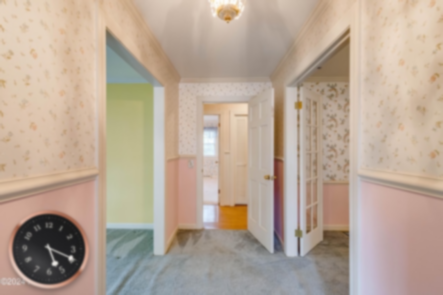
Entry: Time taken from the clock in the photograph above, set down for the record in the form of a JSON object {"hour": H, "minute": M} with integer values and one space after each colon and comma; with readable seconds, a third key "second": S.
{"hour": 5, "minute": 19}
